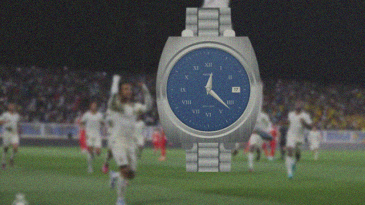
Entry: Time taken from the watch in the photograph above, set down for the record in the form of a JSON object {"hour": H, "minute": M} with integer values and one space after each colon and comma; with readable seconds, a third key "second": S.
{"hour": 12, "minute": 22}
